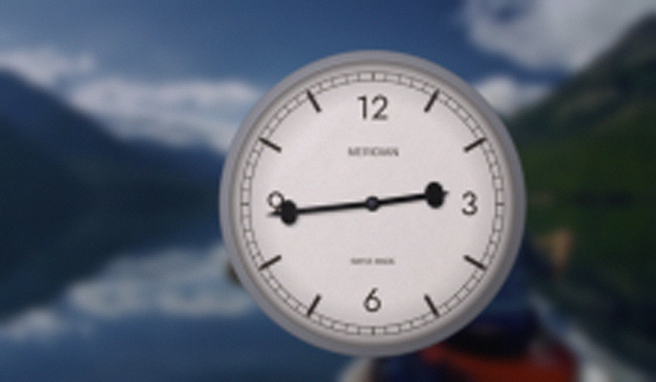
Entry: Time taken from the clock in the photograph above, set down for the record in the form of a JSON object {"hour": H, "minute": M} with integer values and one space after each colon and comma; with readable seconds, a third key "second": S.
{"hour": 2, "minute": 44}
